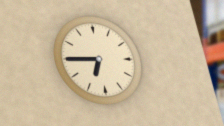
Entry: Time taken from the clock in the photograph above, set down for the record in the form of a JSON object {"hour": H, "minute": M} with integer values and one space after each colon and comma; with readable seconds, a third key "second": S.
{"hour": 6, "minute": 45}
